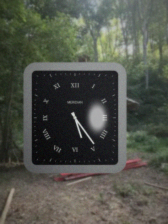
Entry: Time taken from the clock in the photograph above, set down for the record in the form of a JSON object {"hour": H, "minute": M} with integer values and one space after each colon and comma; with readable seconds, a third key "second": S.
{"hour": 5, "minute": 24}
